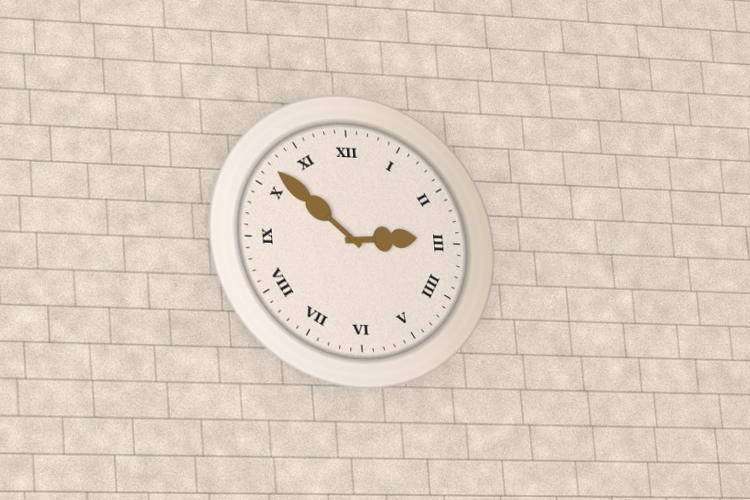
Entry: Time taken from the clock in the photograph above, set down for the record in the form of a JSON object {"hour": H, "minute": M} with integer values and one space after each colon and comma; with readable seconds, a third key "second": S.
{"hour": 2, "minute": 52}
